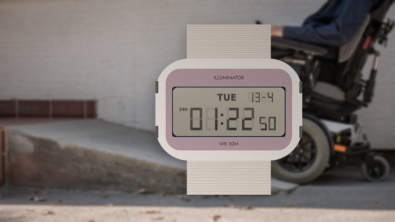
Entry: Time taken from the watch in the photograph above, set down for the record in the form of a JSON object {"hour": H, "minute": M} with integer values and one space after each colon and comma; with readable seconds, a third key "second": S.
{"hour": 1, "minute": 22, "second": 50}
